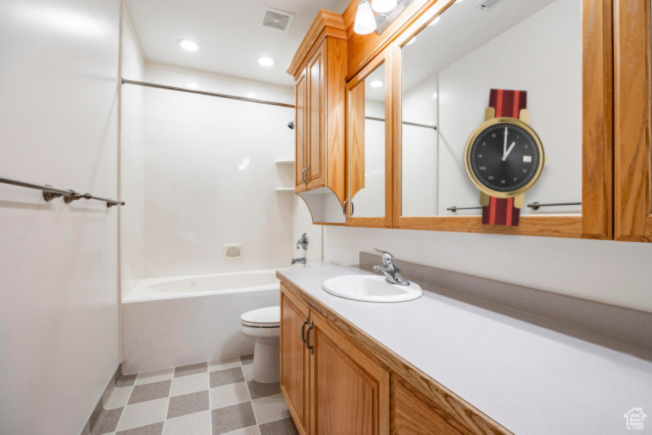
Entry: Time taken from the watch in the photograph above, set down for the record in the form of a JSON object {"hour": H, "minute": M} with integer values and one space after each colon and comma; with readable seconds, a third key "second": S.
{"hour": 1, "minute": 0}
